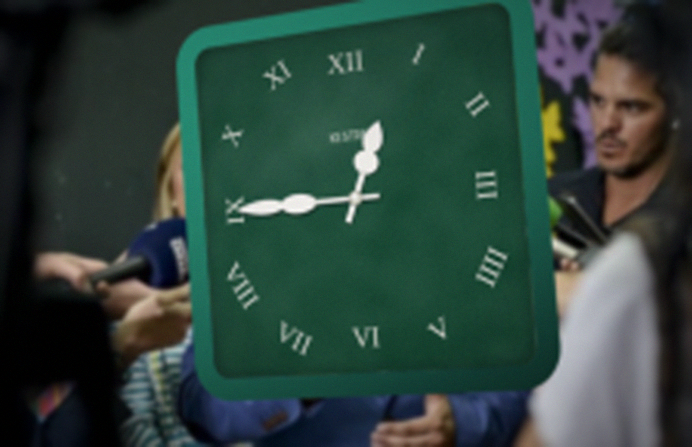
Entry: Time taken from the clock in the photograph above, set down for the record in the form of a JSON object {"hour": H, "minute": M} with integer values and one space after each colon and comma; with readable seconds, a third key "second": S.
{"hour": 12, "minute": 45}
